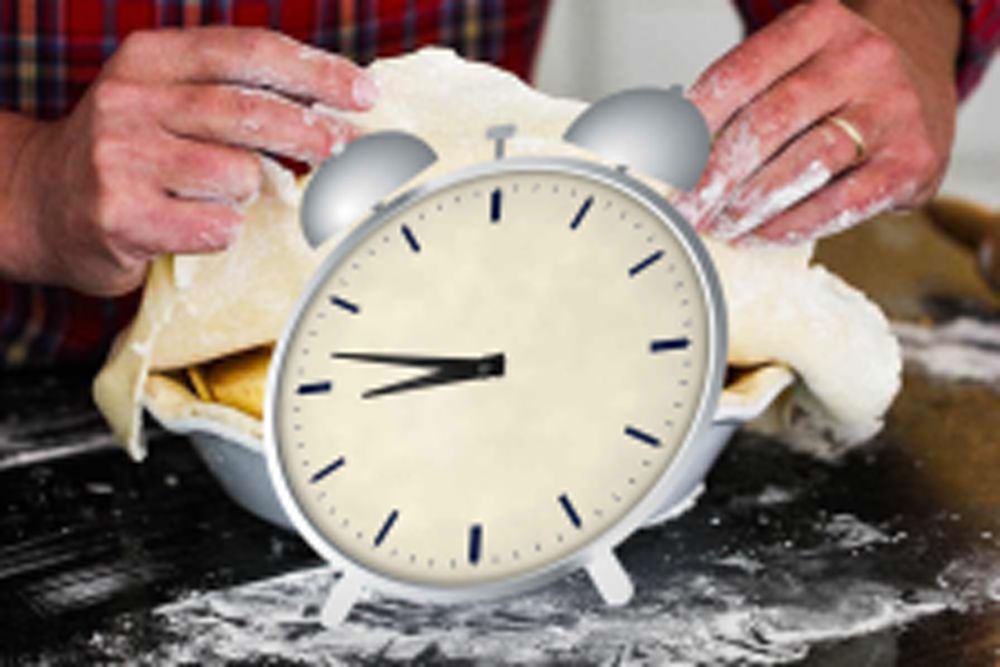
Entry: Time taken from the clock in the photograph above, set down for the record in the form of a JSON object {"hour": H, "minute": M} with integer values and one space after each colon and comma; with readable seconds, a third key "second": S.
{"hour": 8, "minute": 47}
